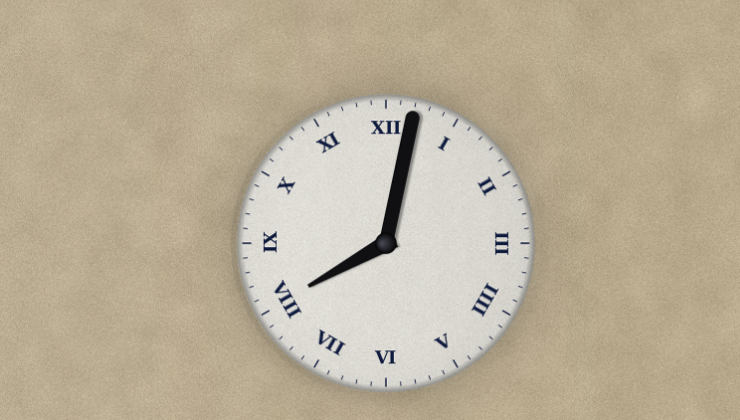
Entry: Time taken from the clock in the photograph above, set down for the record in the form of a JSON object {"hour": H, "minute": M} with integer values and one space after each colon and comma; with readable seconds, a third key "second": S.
{"hour": 8, "minute": 2}
